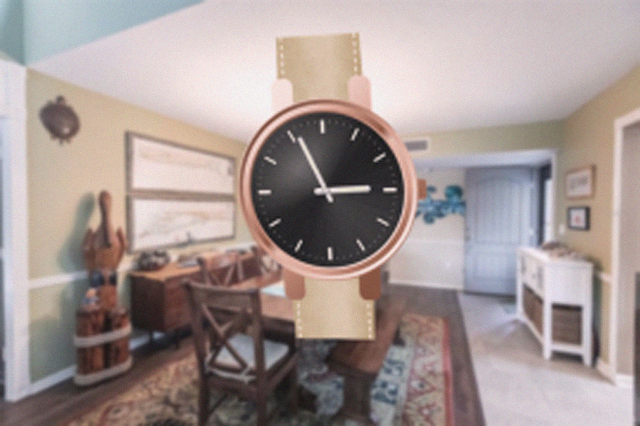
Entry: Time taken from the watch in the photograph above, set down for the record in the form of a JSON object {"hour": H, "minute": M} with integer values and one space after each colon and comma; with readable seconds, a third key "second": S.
{"hour": 2, "minute": 56}
